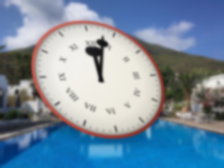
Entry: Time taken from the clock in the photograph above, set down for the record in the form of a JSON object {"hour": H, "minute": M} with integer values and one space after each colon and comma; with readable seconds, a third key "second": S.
{"hour": 12, "minute": 3}
